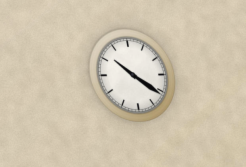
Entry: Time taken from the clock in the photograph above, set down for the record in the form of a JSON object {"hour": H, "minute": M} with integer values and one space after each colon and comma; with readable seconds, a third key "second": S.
{"hour": 10, "minute": 21}
